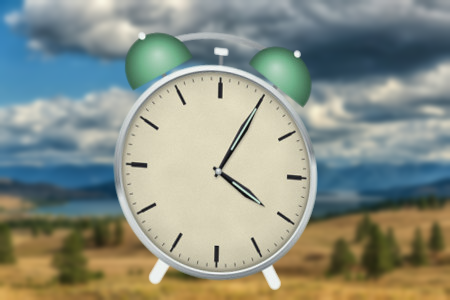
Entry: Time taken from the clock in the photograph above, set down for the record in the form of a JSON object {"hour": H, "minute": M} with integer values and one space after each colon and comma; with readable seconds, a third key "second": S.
{"hour": 4, "minute": 5}
